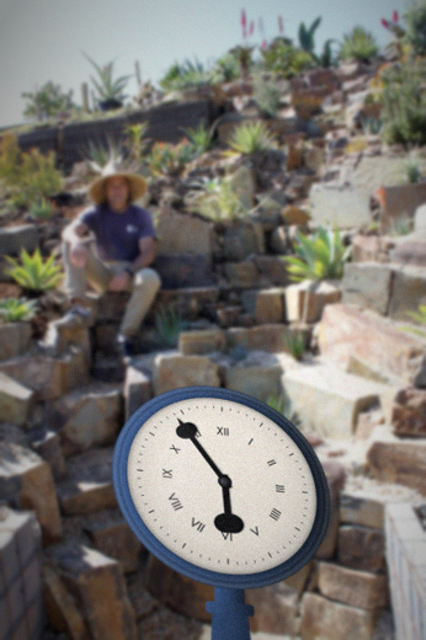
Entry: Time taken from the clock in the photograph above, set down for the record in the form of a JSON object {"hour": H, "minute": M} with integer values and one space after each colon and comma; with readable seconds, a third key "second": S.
{"hour": 5, "minute": 54}
